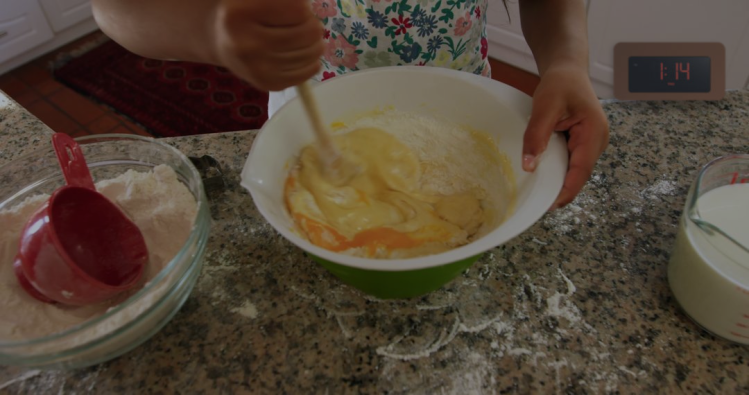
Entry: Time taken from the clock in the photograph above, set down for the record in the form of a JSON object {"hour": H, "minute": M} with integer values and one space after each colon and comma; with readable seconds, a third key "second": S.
{"hour": 1, "minute": 14}
